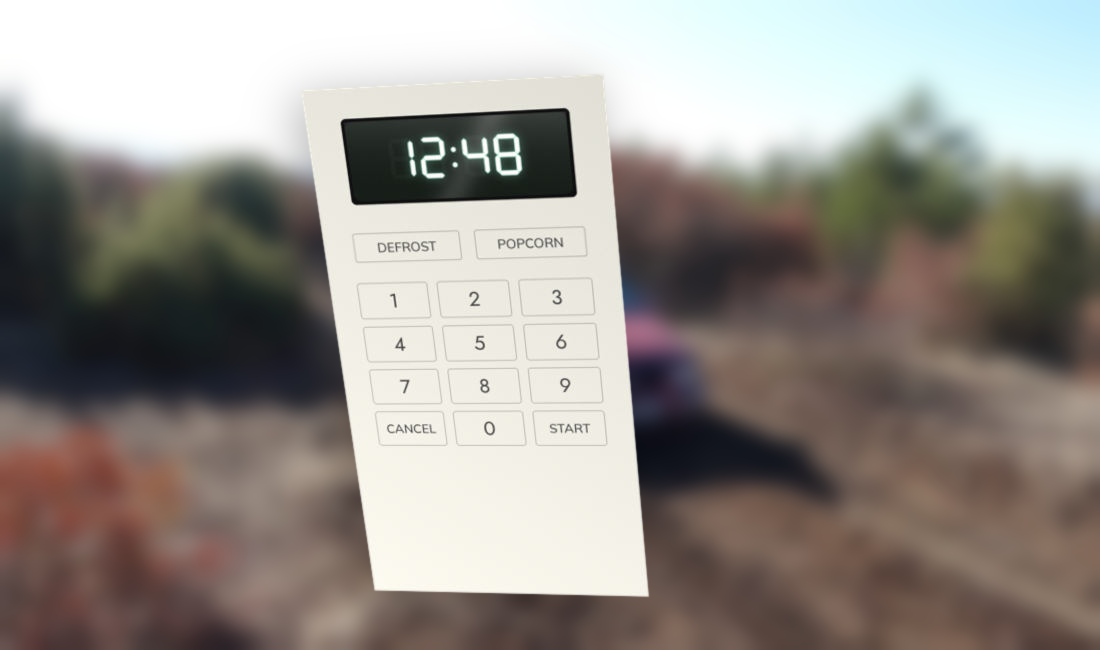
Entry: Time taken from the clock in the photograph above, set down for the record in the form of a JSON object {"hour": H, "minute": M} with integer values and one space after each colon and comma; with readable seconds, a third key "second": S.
{"hour": 12, "minute": 48}
